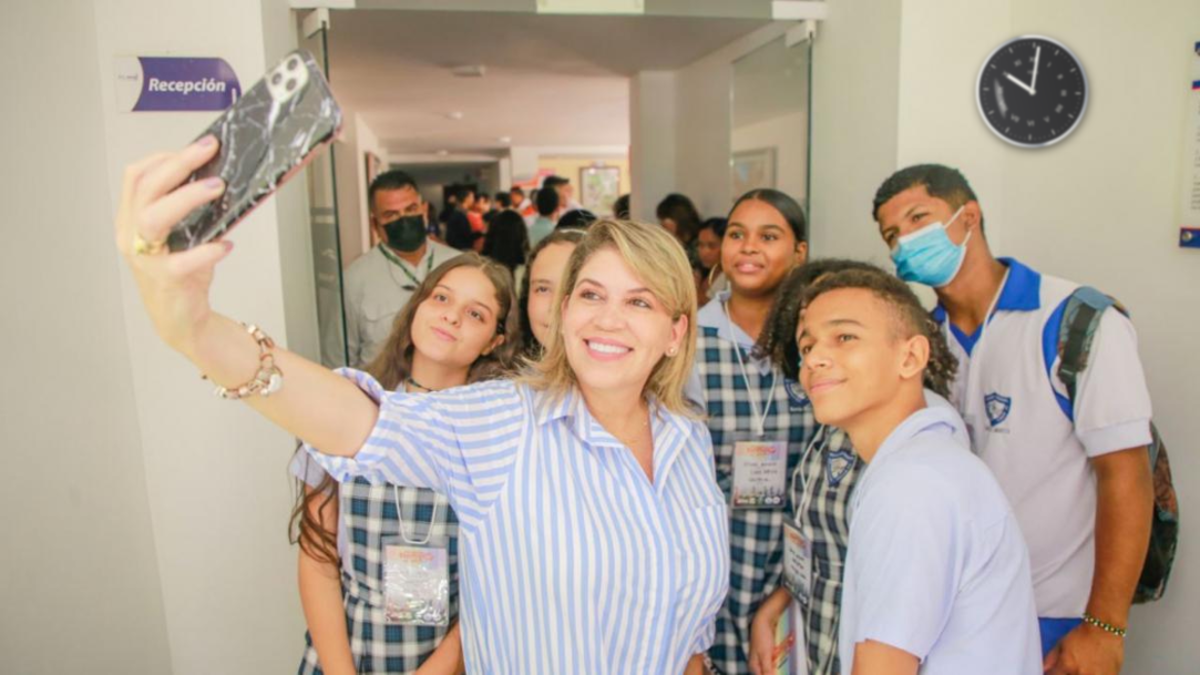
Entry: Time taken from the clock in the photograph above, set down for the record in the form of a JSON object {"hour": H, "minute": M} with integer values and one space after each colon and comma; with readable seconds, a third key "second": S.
{"hour": 10, "minute": 1}
